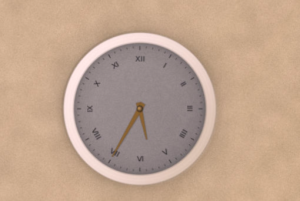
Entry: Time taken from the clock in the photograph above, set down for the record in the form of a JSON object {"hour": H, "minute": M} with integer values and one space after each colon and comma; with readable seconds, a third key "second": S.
{"hour": 5, "minute": 35}
